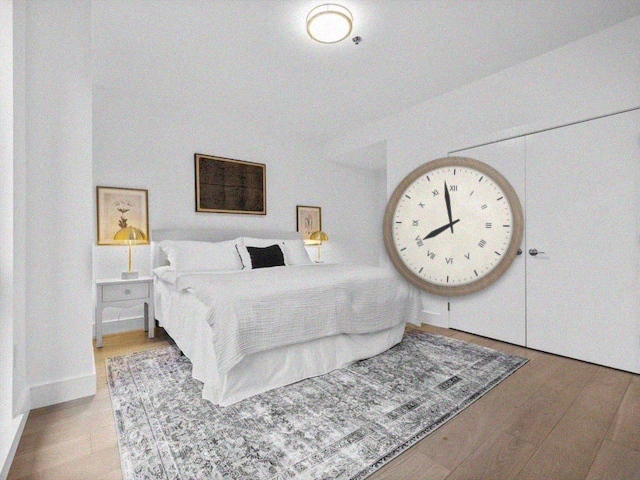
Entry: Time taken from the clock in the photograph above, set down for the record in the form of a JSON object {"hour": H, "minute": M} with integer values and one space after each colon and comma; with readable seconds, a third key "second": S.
{"hour": 7, "minute": 58}
